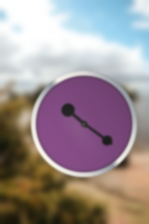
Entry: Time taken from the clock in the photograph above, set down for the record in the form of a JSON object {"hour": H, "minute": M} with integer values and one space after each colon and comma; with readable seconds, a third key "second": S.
{"hour": 10, "minute": 21}
